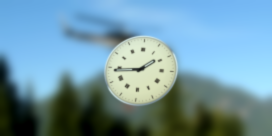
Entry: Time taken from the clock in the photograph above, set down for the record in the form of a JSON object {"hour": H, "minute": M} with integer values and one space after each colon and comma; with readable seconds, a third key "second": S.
{"hour": 1, "minute": 44}
